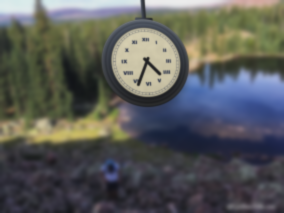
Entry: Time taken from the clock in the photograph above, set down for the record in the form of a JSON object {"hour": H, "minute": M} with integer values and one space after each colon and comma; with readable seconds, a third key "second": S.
{"hour": 4, "minute": 34}
